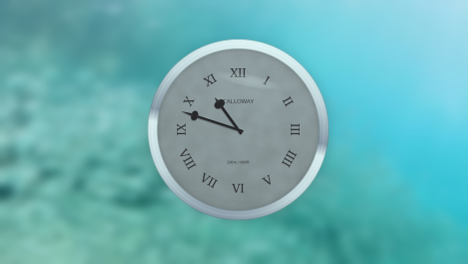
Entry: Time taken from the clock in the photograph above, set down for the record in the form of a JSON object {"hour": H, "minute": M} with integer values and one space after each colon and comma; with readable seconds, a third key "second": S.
{"hour": 10, "minute": 48}
